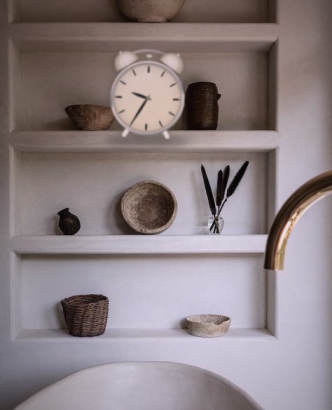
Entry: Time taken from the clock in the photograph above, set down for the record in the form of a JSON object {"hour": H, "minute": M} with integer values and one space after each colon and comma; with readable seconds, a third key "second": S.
{"hour": 9, "minute": 35}
